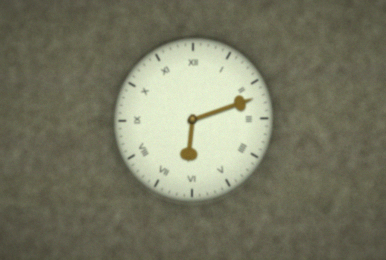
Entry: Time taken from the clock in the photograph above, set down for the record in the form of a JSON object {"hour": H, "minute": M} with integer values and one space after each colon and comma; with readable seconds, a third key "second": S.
{"hour": 6, "minute": 12}
